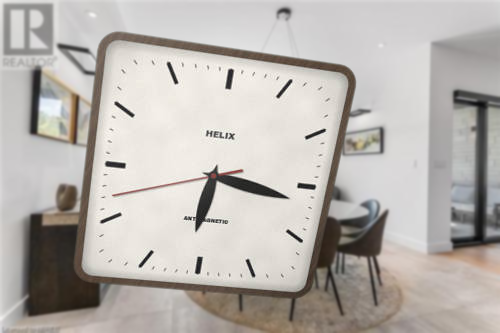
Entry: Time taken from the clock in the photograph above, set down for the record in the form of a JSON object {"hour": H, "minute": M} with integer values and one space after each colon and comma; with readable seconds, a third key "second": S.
{"hour": 6, "minute": 16, "second": 42}
